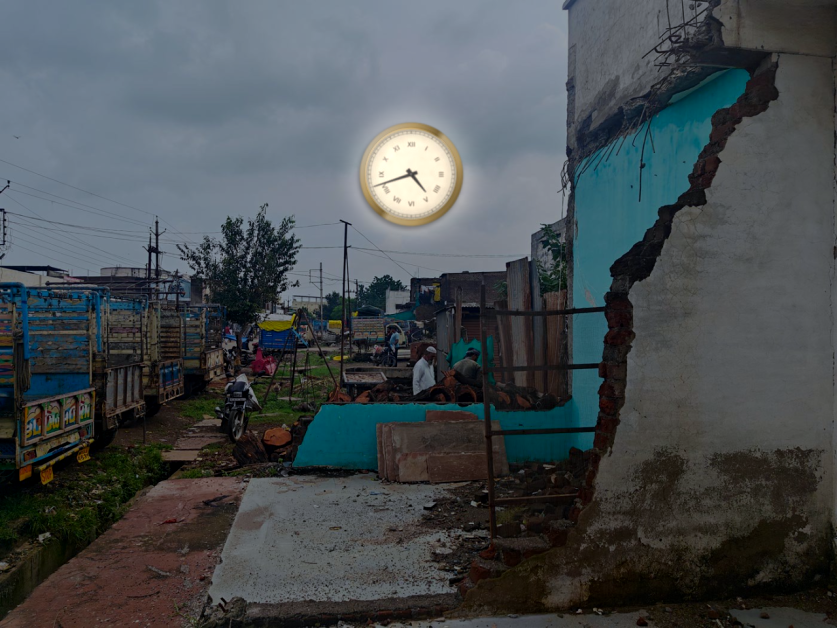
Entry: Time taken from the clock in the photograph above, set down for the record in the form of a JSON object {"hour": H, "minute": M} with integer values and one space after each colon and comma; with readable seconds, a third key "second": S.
{"hour": 4, "minute": 42}
